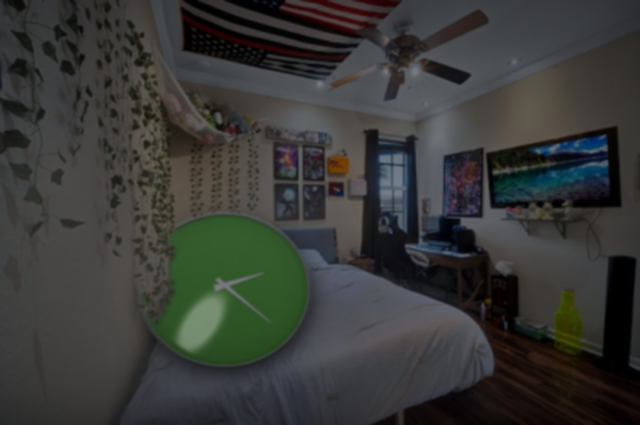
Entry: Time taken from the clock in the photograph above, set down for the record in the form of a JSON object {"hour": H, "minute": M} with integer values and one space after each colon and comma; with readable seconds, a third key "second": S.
{"hour": 2, "minute": 22}
